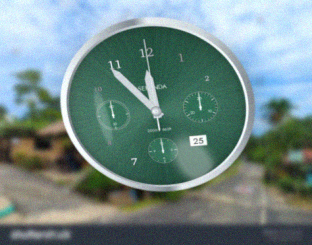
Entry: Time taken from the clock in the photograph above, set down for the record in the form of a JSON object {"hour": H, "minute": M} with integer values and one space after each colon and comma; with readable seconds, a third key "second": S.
{"hour": 11, "minute": 54}
